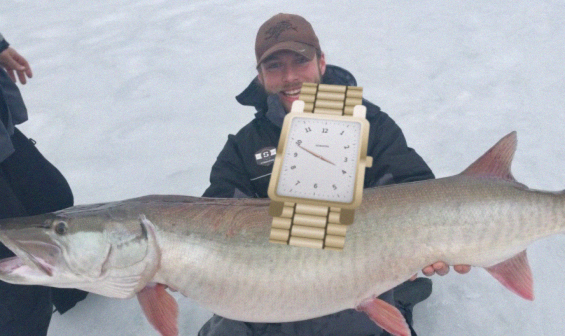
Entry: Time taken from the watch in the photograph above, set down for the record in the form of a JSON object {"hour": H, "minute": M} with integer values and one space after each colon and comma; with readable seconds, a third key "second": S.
{"hour": 3, "minute": 49}
